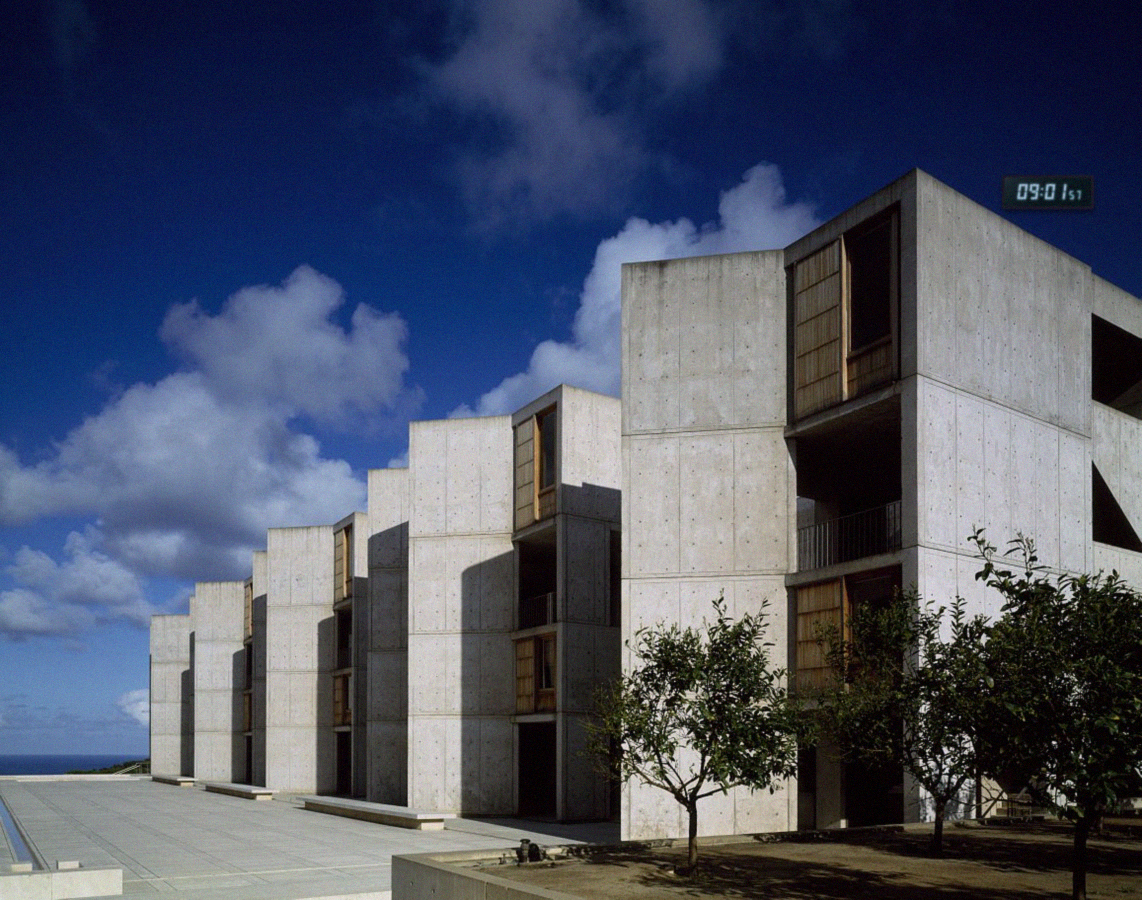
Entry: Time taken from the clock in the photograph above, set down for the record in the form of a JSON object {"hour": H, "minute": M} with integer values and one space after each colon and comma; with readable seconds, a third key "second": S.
{"hour": 9, "minute": 1}
